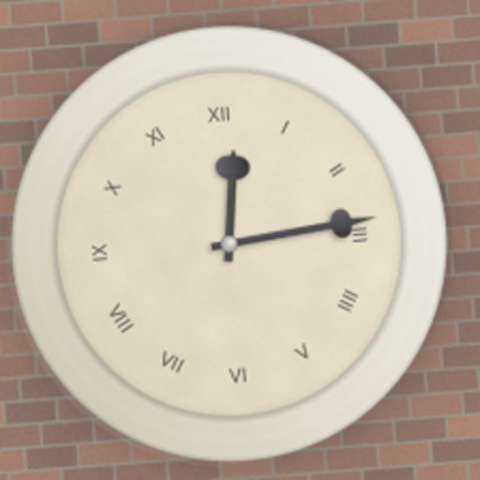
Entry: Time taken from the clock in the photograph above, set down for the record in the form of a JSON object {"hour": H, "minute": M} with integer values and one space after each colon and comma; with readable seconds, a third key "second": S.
{"hour": 12, "minute": 14}
